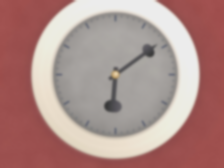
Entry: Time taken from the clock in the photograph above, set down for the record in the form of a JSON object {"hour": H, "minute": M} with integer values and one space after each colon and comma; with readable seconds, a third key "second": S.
{"hour": 6, "minute": 9}
